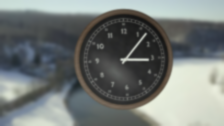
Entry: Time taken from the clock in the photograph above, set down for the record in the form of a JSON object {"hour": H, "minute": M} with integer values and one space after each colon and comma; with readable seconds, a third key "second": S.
{"hour": 3, "minute": 7}
